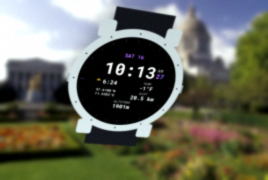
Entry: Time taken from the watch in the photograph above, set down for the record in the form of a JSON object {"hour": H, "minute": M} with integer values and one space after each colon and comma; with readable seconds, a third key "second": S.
{"hour": 10, "minute": 13}
